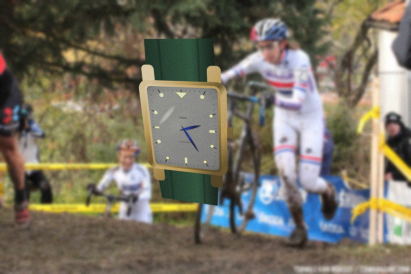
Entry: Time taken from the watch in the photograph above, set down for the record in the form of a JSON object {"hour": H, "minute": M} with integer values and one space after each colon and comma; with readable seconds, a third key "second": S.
{"hour": 2, "minute": 25}
